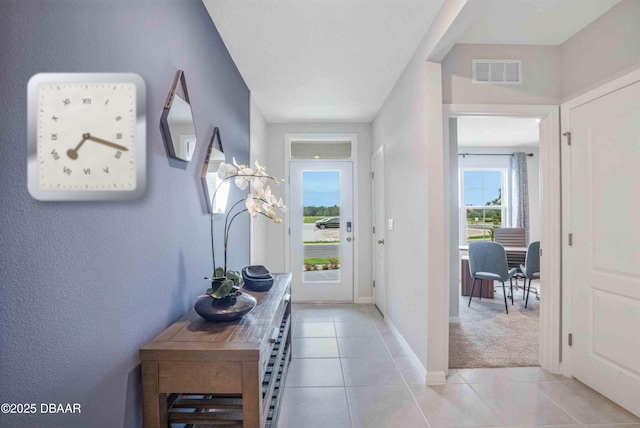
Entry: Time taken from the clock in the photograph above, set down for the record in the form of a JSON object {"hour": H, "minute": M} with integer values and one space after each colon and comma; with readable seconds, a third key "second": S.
{"hour": 7, "minute": 18}
